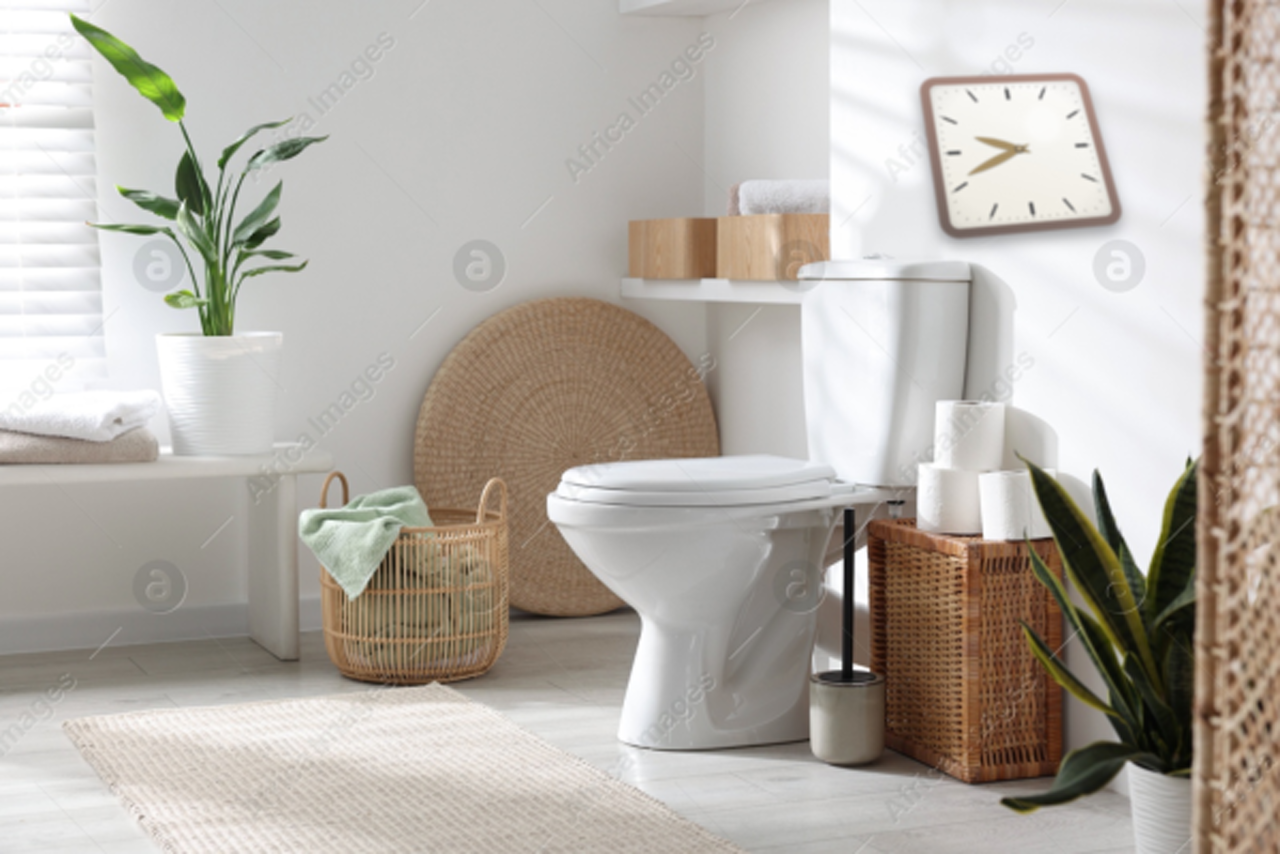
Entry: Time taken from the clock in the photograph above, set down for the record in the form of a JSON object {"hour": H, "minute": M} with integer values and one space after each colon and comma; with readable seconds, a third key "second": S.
{"hour": 9, "minute": 41}
